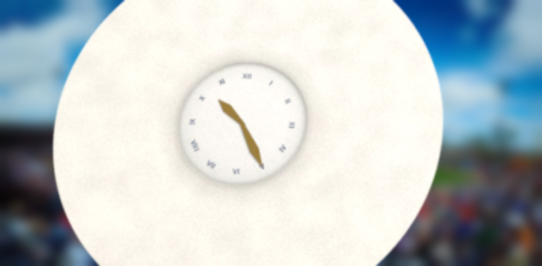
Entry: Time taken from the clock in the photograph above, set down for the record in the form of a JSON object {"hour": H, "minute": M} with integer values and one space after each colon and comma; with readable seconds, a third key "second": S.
{"hour": 10, "minute": 25}
